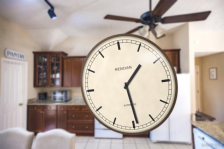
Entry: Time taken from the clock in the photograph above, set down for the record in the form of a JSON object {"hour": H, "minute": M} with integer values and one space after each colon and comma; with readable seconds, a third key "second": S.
{"hour": 1, "minute": 29}
